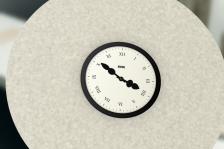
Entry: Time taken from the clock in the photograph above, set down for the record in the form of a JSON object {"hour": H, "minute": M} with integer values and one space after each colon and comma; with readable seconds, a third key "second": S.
{"hour": 3, "minute": 51}
